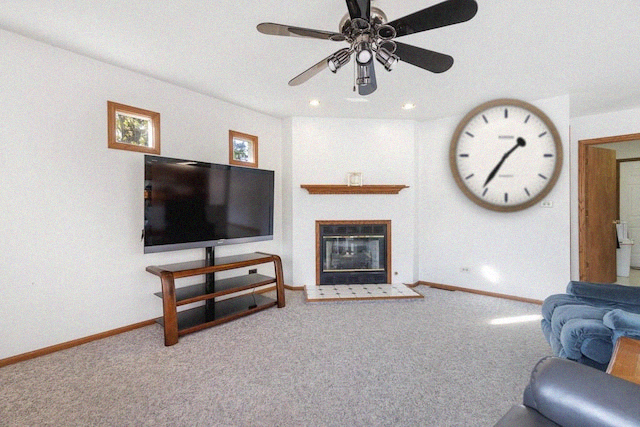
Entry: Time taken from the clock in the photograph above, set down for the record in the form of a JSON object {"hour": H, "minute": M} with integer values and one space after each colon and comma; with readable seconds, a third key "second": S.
{"hour": 1, "minute": 36}
